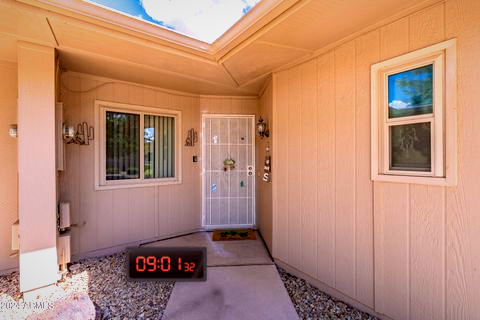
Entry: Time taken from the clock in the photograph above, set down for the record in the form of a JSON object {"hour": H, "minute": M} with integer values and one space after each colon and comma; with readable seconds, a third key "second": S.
{"hour": 9, "minute": 1}
